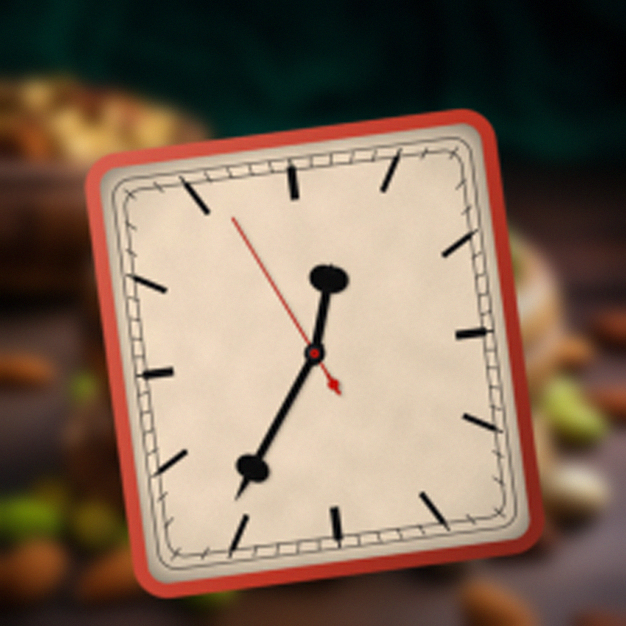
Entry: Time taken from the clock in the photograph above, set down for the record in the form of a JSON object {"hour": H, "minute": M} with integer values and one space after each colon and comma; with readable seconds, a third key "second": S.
{"hour": 12, "minute": 35, "second": 56}
